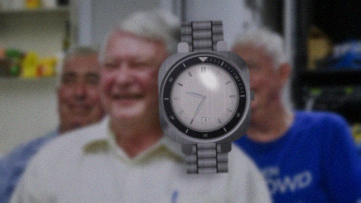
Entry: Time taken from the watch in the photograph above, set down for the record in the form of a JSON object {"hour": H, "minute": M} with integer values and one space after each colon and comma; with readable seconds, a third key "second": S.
{"hour": 9, "minute": 35}
